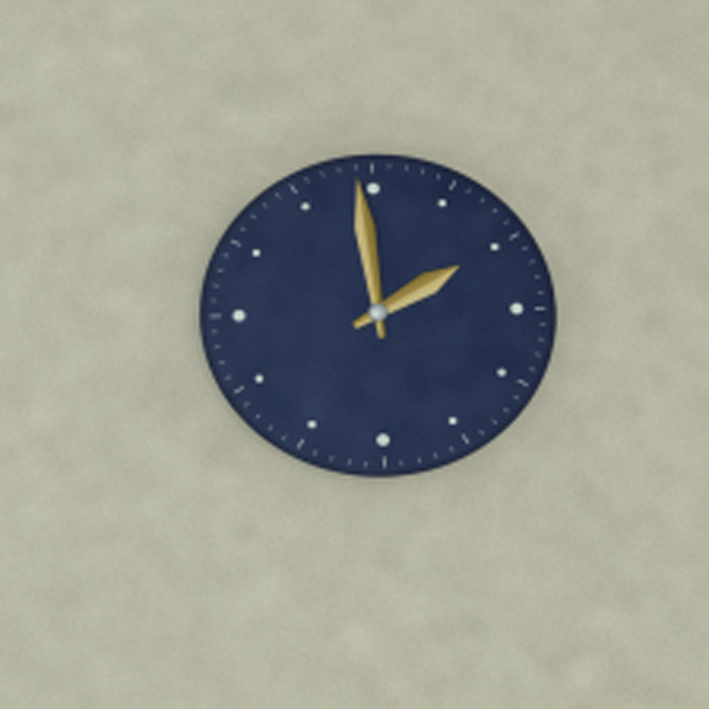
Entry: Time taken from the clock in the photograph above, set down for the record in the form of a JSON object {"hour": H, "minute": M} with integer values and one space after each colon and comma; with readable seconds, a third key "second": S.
{"hour": 1, "minute": 59}
